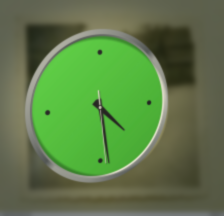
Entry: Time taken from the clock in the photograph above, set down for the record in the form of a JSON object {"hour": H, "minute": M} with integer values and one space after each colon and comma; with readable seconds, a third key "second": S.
{"hour": 4, "minute": 28, "second": 29}
